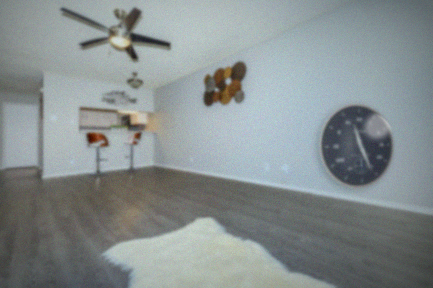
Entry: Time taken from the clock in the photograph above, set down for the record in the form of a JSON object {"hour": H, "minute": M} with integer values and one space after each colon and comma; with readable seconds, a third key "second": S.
{"hour": 11, "minute": 26}
